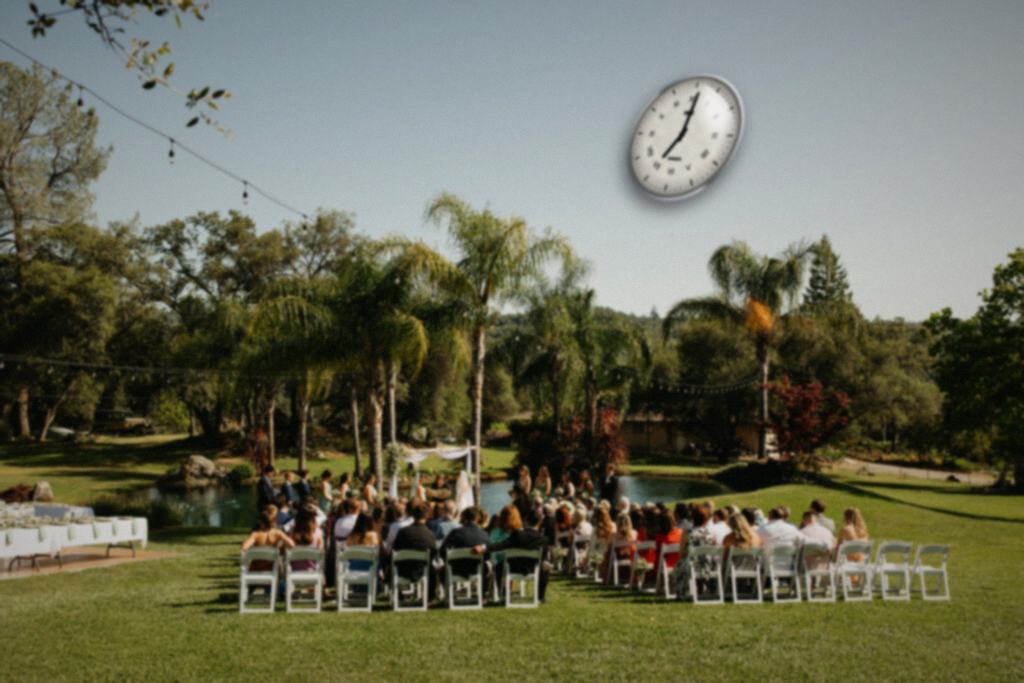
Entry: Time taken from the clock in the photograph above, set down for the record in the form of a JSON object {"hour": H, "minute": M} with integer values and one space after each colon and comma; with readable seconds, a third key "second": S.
{"hour": 7, "minute": 1}
